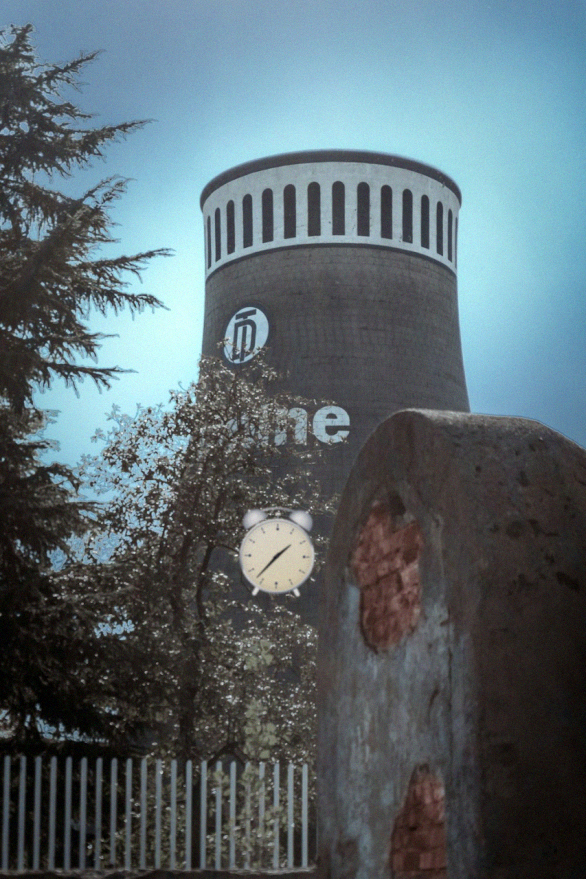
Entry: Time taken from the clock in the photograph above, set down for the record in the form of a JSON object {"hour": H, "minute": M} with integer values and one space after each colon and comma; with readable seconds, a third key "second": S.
{"hour": 1, "minute": 37}
